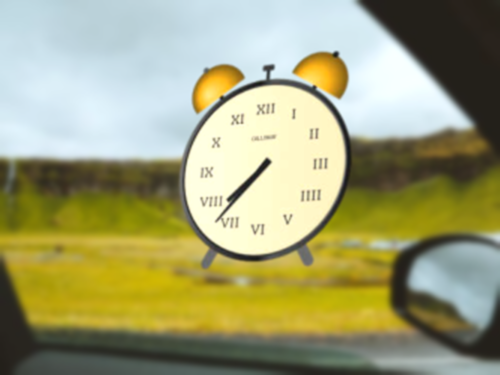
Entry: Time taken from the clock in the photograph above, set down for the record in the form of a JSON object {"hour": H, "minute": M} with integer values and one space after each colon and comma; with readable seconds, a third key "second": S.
{"hour": 7, "minute": 37}
